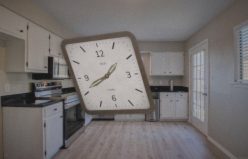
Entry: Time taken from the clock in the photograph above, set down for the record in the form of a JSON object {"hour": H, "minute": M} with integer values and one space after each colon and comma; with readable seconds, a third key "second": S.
{"hour": 1, "minute": 41}
